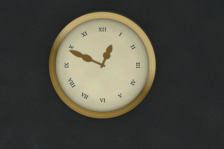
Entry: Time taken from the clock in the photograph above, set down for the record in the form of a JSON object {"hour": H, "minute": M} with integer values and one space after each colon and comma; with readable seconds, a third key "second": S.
{"hour": 12, "minute": 49}
